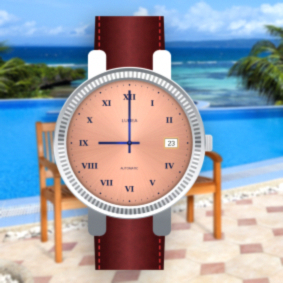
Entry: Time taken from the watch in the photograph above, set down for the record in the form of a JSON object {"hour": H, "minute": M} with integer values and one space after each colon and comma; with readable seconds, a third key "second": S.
{"hour": 9, "minute": 0}
